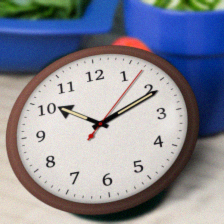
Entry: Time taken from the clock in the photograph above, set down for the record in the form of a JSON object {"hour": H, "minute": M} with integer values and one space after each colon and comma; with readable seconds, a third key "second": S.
{"hour": 10, "minute": 11, "second": 7}
